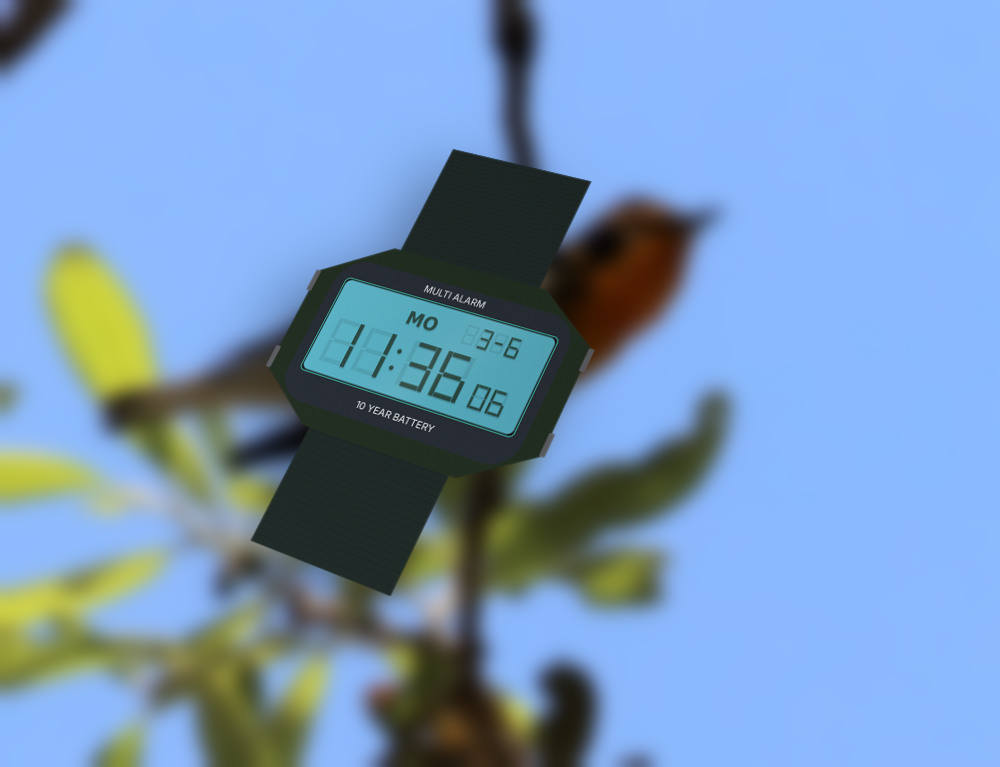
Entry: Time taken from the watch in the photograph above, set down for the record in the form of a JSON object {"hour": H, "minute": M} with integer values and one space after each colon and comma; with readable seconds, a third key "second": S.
{"hour": 11, "minute": 36, "second": 6}
